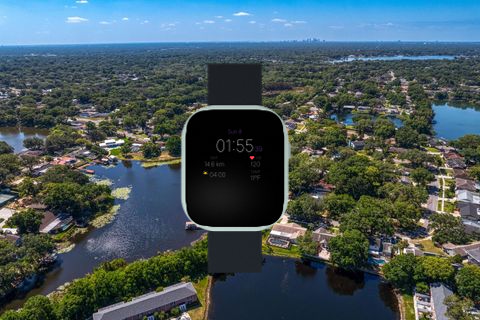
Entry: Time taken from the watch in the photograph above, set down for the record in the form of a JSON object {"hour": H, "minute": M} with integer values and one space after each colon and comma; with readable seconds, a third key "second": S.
{"hour": 1, "minute": 55}
